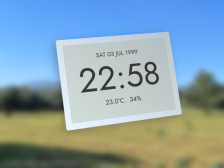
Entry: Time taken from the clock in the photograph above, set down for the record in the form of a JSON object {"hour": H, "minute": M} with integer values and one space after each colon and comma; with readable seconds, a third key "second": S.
{"hour": 22, "minute": 58}
